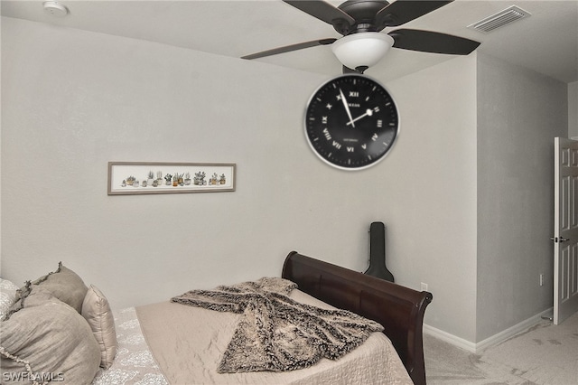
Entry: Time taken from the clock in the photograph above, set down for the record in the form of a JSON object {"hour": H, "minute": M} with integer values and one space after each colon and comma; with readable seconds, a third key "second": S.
{"hour": 1, "minute": 56}
